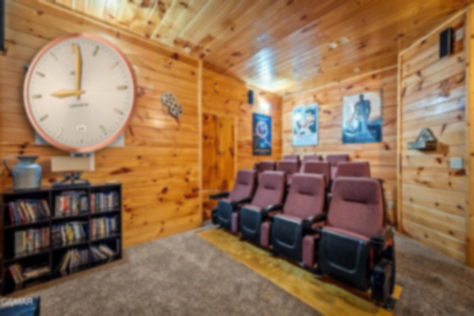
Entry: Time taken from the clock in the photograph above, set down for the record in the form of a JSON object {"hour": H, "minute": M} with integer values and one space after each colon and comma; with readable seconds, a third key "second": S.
{"hour": 9, "minute": 1}
